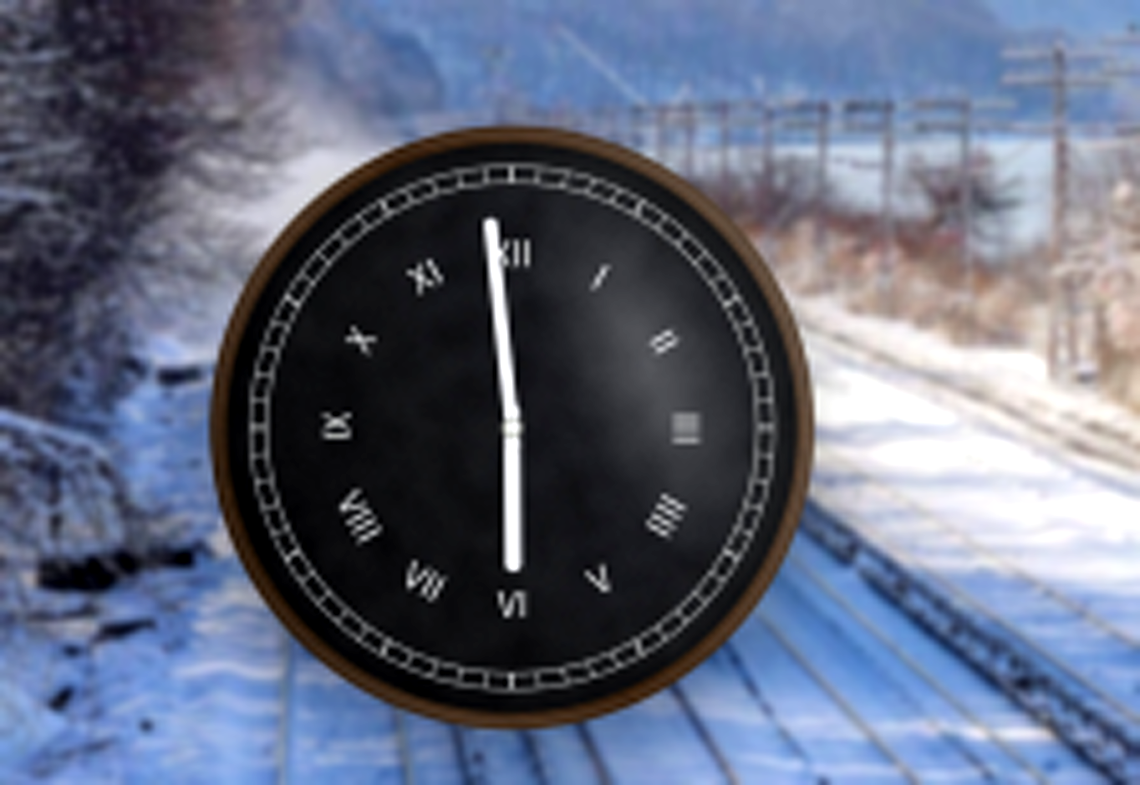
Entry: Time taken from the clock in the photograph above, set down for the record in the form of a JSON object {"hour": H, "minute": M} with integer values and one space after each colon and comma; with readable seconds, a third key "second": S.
{"hour": 5, "minute": 59}
